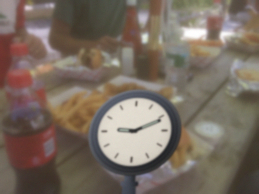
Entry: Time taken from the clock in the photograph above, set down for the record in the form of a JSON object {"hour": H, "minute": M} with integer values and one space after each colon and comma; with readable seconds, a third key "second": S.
{"hour": 9, "minute": 11}
